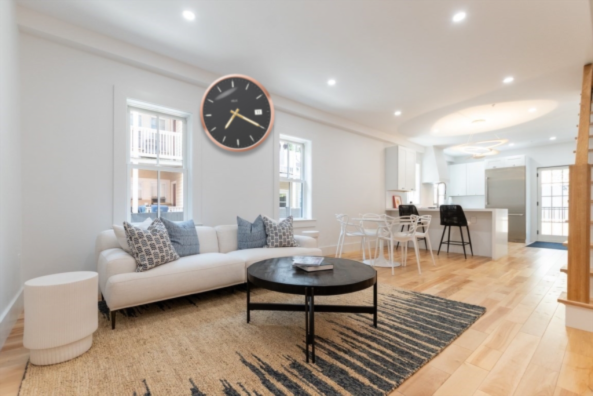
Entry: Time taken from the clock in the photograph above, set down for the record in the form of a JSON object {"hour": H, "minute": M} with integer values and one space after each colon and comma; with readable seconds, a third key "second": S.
{"hour": 7, "minute": 20}
